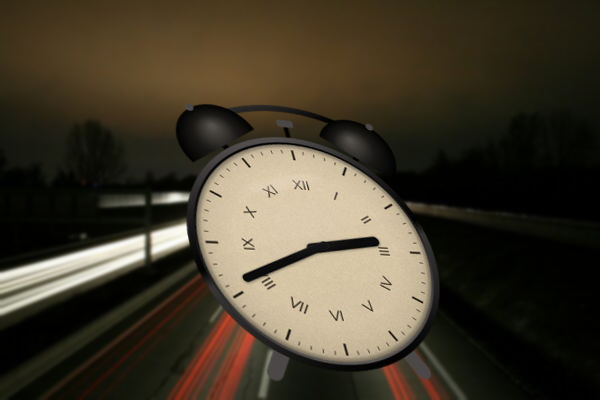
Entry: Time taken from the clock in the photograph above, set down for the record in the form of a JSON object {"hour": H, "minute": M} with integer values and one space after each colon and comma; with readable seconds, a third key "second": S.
{"hour": 2, "minute": 41}
